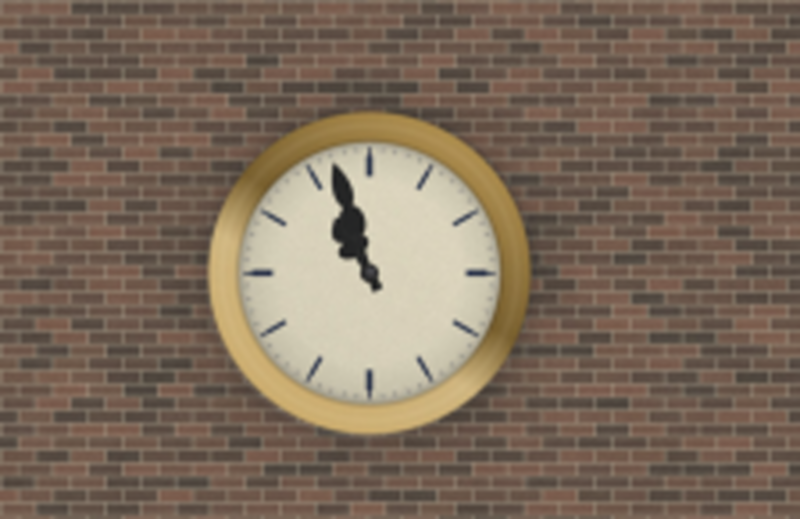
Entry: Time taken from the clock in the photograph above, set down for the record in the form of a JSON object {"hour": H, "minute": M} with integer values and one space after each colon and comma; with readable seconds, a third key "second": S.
{"hour": 10, "minute": 57}
